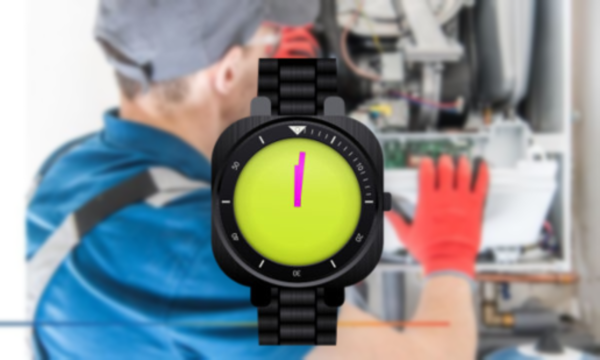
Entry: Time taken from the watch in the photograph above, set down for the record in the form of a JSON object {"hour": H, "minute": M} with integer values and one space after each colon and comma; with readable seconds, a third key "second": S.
{"hour": 12, "minute": 1}
